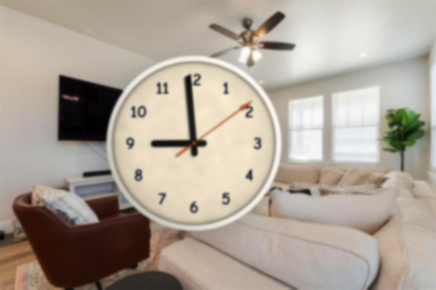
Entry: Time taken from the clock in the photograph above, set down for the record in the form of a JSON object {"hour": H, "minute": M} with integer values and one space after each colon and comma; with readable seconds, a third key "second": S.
{"hour": 8, "minute": 59, "second": 9}
